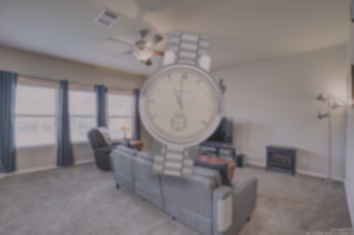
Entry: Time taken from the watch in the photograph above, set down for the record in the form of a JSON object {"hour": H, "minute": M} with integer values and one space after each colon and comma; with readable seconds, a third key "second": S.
{"hour": 10, "minute": 59}
